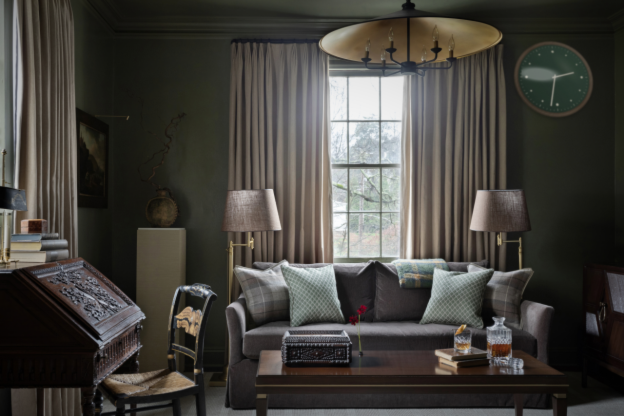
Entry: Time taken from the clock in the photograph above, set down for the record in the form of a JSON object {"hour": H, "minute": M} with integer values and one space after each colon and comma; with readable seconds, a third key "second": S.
{"hour": 2, "minute": 32}
